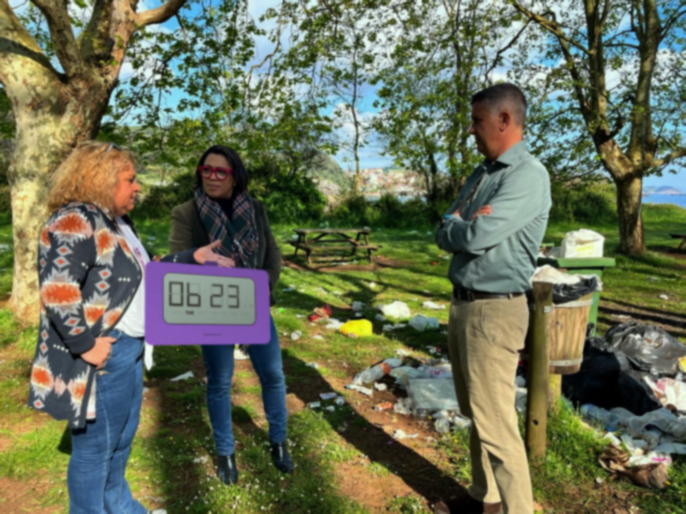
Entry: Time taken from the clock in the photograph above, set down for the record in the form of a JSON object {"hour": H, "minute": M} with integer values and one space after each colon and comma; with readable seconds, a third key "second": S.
{"hour": 6, "minute": 23}
